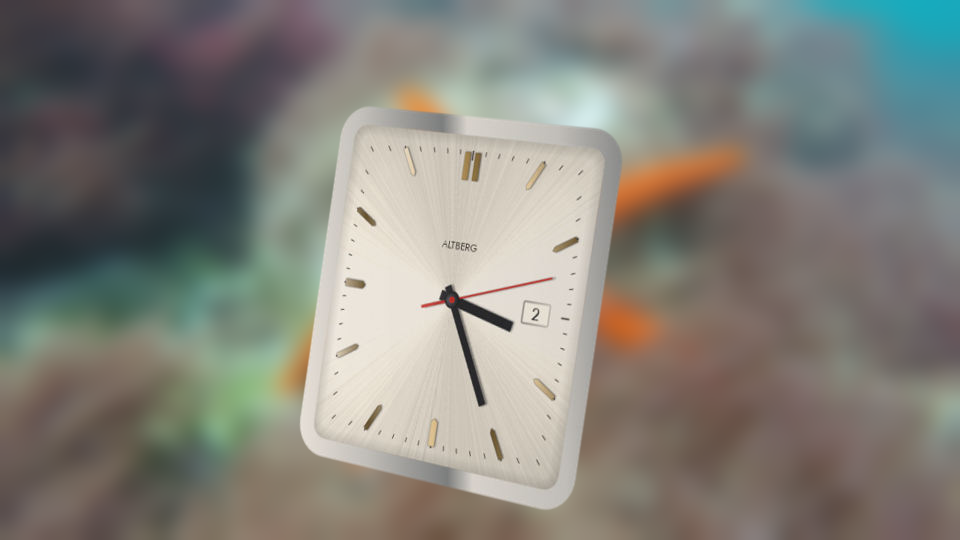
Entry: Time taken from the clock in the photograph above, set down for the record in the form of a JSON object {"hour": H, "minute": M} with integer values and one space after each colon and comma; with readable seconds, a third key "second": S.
{"hour": 3, "minute": 25, "second": 12}
